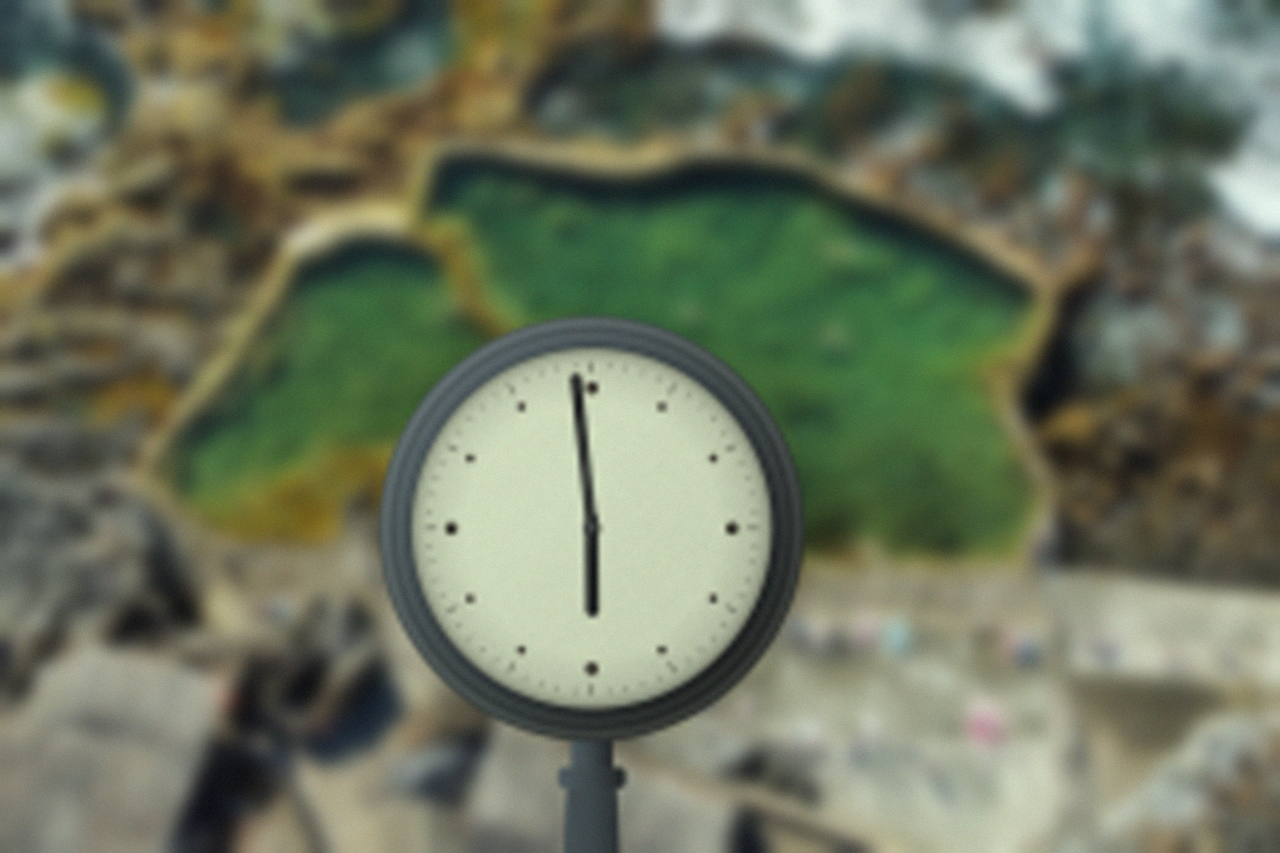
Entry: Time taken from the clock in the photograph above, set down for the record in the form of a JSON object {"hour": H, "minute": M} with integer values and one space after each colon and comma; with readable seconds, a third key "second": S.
{"hour": 5, "minute": 59}
